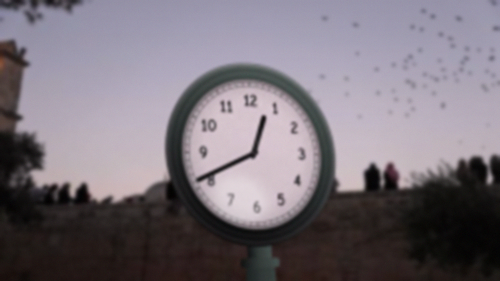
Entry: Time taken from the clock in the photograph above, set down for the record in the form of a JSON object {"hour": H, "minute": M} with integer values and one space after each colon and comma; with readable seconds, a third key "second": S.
{"hour": 12, "minute": 41}
